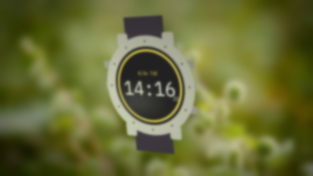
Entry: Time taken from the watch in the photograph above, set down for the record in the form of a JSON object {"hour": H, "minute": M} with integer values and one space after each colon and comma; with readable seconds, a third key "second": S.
{"hour": 14, "minute": 16}
